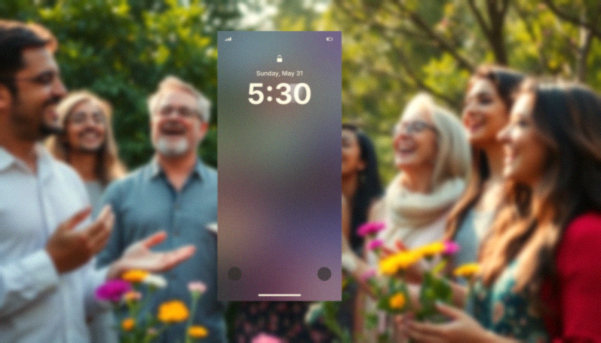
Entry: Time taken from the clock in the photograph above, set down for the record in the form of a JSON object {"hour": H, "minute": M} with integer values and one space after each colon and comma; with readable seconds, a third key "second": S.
{"hour": 5, "minute": 30}
